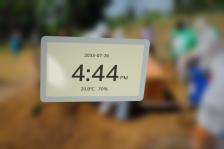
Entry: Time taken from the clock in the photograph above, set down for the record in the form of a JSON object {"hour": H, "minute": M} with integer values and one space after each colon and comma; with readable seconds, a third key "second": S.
{"hour": 4, "minute": 44}
